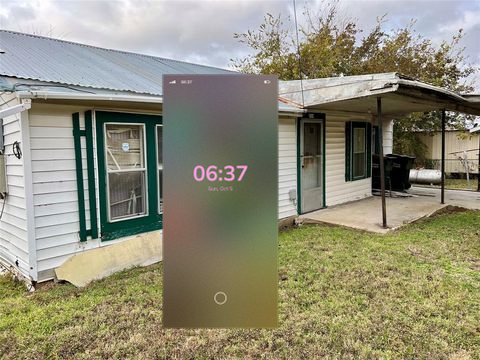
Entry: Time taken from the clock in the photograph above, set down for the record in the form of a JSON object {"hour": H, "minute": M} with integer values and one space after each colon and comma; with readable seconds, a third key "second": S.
{"hour": 6, "minute": 37}
